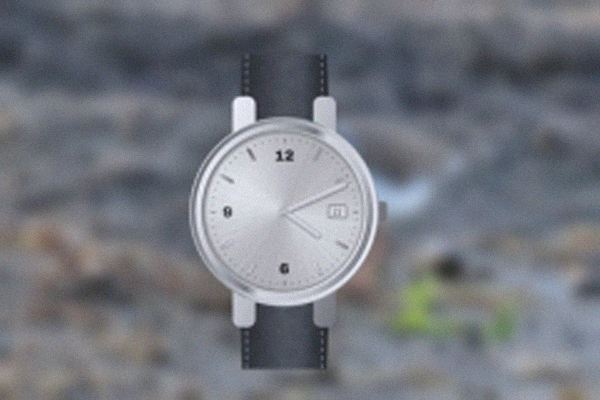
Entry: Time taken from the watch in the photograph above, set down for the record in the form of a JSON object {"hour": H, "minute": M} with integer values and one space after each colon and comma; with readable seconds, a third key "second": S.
{"hour": 4, "minute": 11}
